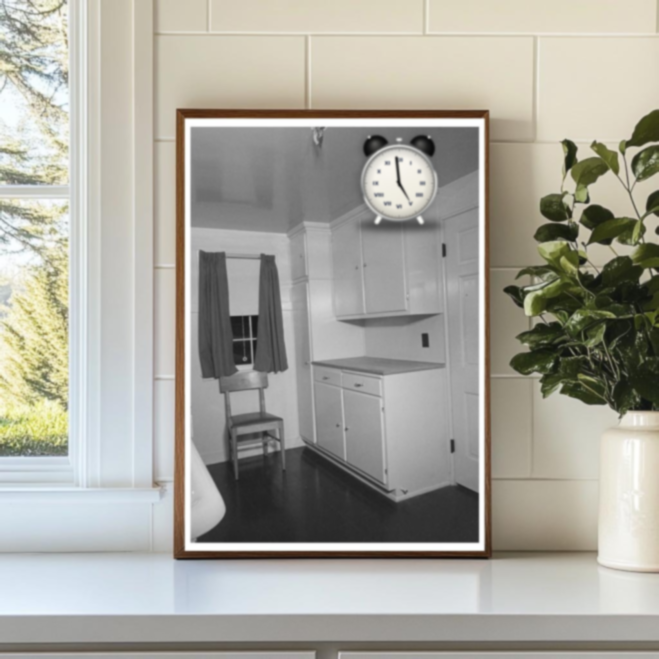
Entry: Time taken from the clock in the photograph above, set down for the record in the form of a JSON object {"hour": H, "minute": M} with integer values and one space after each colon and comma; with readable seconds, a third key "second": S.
{"hour": 4, "minute": 59}
